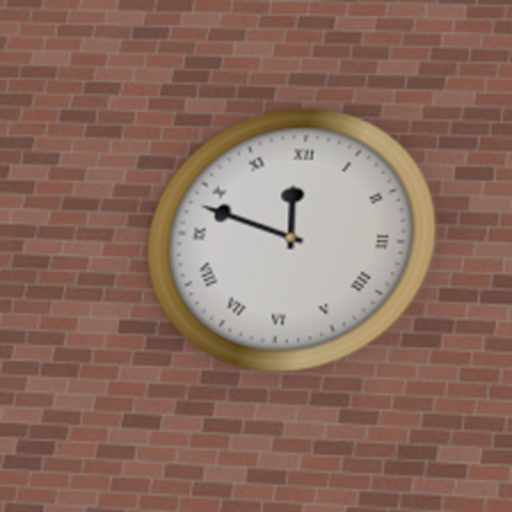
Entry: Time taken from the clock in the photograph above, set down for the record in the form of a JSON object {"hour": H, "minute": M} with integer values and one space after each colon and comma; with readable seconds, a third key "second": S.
{"hour": 11, "minute": 48}
